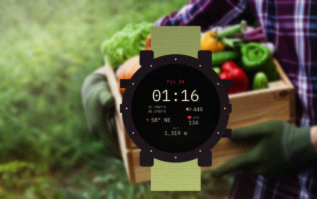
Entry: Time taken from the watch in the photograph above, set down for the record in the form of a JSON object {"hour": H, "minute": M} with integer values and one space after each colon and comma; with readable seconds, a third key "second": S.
{"hour": 1, "minute": 16}
